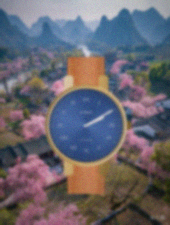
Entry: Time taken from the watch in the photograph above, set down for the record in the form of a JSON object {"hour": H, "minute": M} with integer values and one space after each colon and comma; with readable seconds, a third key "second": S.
{"hour": 2, "minute": 10}
